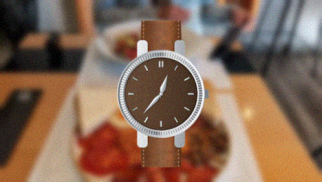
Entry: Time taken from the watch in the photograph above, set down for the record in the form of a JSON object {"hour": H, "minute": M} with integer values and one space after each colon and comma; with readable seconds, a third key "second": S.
{"hour": 12, "minute": 37}
